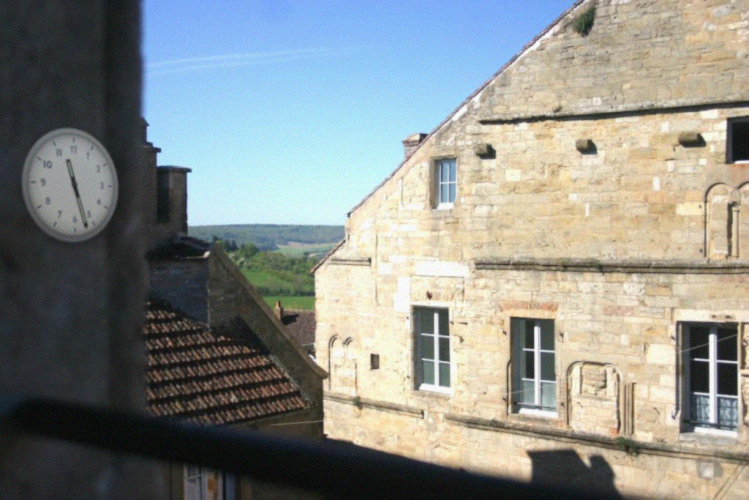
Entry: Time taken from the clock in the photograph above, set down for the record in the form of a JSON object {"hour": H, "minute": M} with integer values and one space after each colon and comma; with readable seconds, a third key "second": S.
{"hour": 11, "minute": 27}
